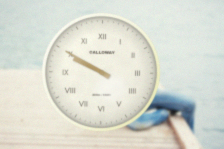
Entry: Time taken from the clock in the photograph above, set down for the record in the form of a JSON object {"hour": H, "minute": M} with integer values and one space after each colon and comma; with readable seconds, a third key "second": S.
{"hour": 9, "minute": 50}
